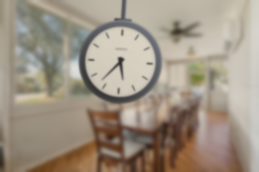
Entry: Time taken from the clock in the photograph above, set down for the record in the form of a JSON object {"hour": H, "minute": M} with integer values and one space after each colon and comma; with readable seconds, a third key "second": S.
{"hour": 5, "minute": 37}
